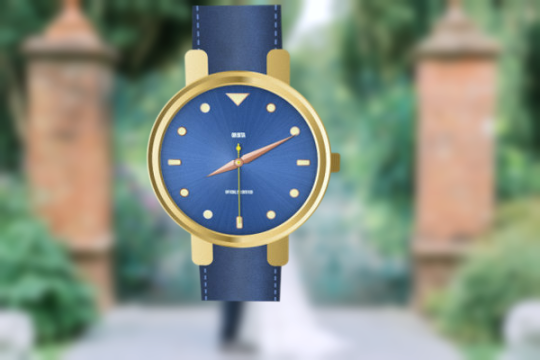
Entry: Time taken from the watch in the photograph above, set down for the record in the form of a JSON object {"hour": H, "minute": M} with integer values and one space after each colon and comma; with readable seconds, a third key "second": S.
{"hour": 8, "minute": 10, "second": 30}
